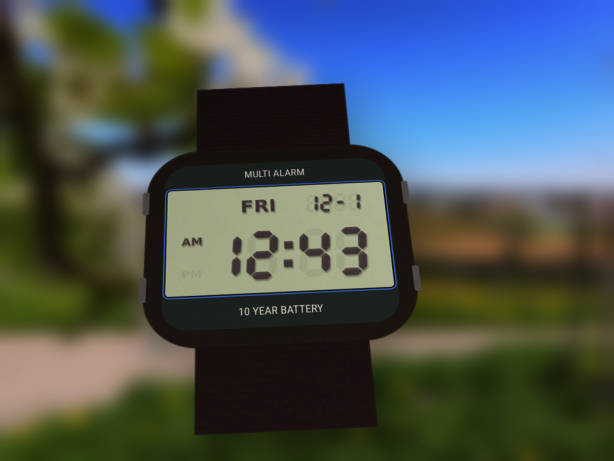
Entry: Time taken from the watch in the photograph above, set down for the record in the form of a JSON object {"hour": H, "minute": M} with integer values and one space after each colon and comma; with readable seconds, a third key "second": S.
{"hour": 12, "minute": 43}
